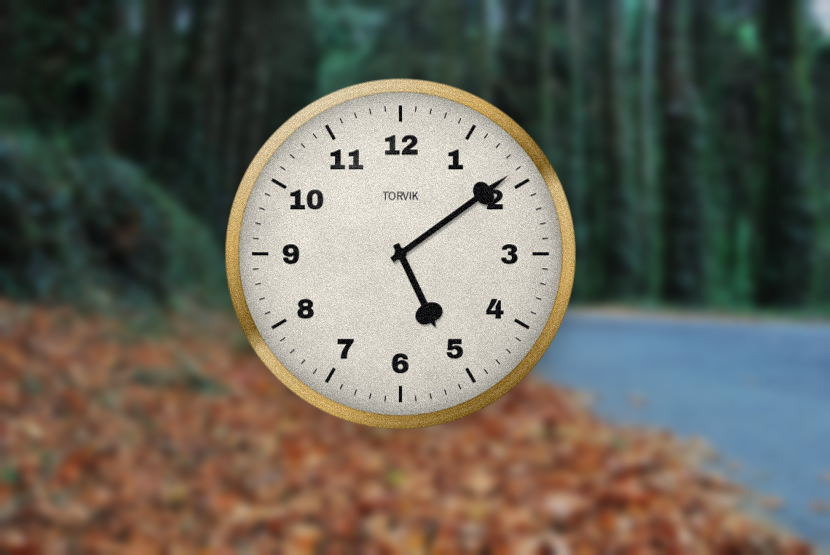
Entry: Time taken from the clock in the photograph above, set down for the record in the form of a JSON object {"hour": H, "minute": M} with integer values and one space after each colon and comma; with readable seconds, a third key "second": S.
{"hour": 5, "minute": 9}
